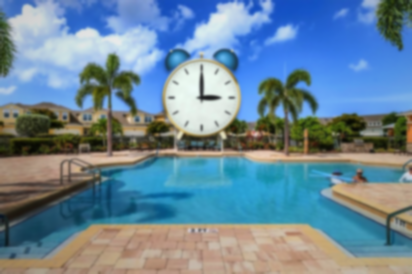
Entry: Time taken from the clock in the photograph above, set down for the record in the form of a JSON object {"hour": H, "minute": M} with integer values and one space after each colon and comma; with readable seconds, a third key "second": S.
{"hour": 3, "minute": 0}
